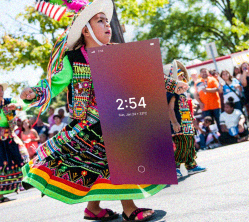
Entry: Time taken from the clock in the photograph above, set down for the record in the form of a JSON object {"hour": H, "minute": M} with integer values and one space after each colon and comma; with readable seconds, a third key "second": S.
{"hour": 2, "minute": 54}
